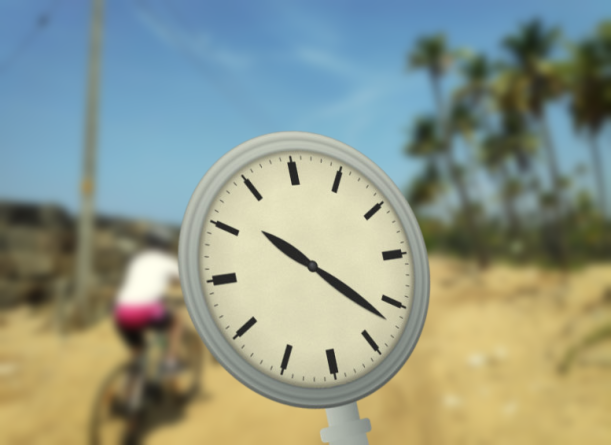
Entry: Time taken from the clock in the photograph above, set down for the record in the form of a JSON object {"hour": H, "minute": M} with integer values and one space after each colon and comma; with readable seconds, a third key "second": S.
{"hour": 10, "minute": 22}
